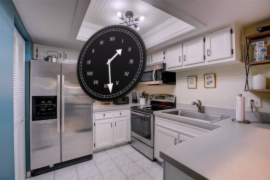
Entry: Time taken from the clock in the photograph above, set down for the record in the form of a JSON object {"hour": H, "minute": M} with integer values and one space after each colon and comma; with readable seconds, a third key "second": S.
{"hour": 1, "minute": 28}
